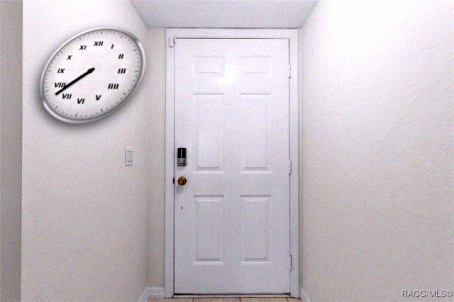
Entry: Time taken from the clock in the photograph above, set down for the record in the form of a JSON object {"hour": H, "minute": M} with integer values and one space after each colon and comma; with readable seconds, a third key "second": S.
{"hour": 7, "minute": 38}
